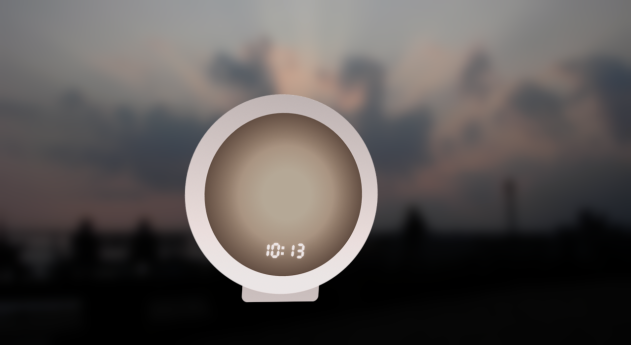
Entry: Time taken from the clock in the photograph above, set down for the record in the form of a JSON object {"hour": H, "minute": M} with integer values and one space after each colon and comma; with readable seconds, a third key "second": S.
{"hour": 10, "minute": 13}
